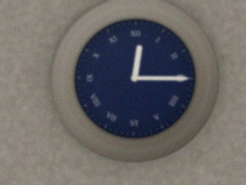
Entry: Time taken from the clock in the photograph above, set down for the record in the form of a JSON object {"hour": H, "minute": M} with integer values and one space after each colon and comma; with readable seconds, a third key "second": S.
{"hour": 12, "minute": 15}
